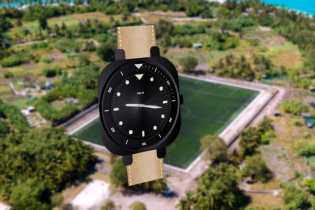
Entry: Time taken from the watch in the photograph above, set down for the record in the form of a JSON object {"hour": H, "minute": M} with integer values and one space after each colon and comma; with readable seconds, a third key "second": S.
{"hour": 9, "minute": 17}
